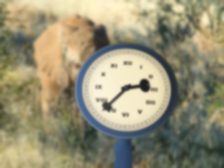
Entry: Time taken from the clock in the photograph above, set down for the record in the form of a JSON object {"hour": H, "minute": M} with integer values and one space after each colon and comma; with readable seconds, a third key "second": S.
{"hour": 2, "minute": 37}
